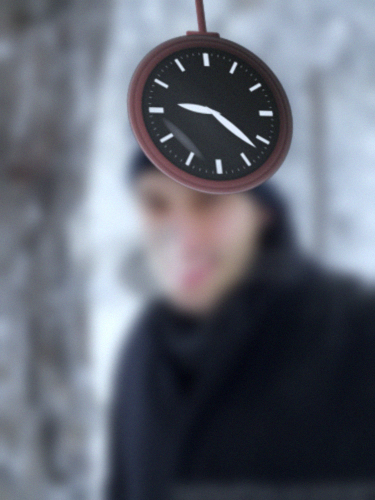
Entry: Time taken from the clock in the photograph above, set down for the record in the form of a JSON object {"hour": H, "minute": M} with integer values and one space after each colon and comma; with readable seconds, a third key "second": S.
{"hour": 9, "minute": 22}
